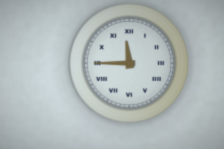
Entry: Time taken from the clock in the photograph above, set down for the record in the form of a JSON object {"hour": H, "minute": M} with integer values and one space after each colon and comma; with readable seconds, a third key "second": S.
{"hour": 11, "minute": 45}
